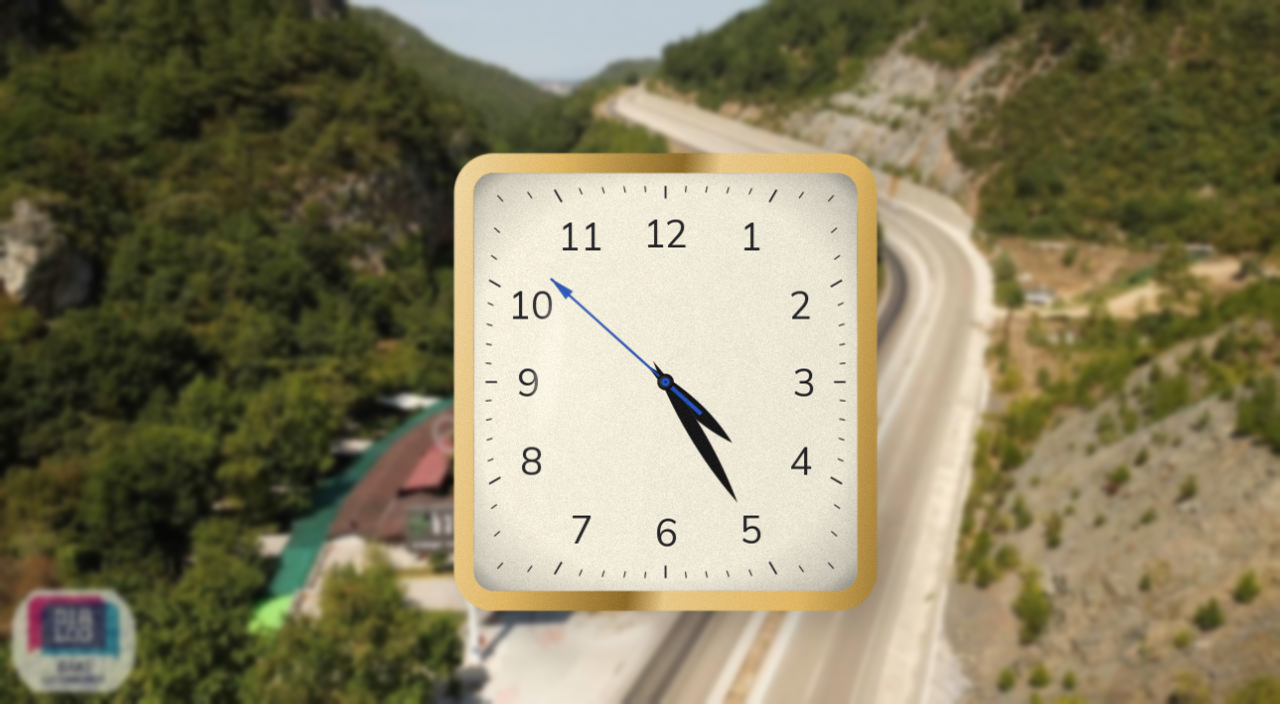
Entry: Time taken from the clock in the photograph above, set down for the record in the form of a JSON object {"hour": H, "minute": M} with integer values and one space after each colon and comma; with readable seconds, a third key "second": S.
{"hour": 4, "minute": 24, "second": 52}
